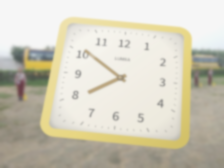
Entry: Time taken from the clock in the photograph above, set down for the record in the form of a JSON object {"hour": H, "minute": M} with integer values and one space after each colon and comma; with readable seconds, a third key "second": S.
{"hour": 7, "minute": 51}
